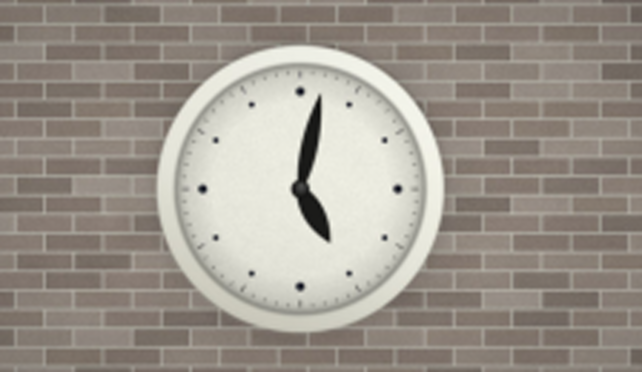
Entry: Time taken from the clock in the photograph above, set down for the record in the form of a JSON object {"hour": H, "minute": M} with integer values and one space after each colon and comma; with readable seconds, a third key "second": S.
{"hour": 5, "minute": 2}
